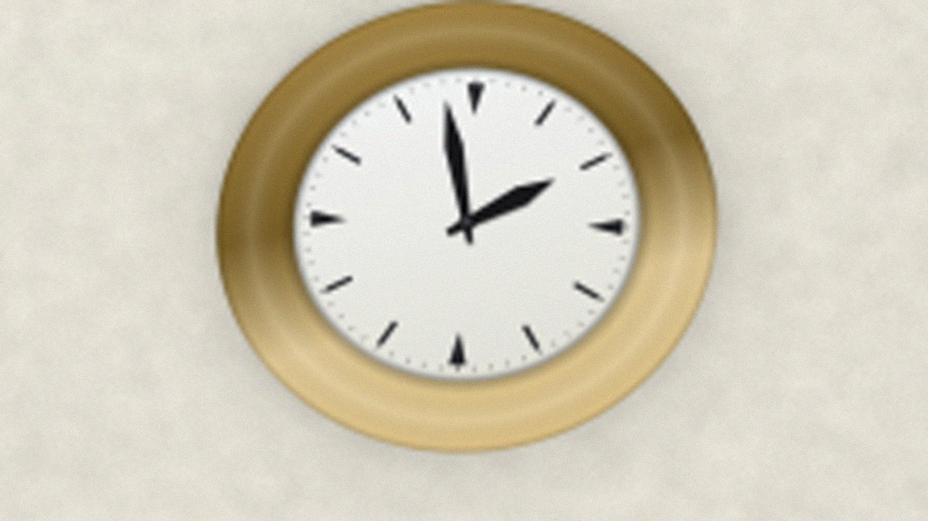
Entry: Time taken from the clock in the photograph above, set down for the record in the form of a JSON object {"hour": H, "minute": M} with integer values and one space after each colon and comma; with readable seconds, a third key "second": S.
{"hour": 1, "minute": 58}
